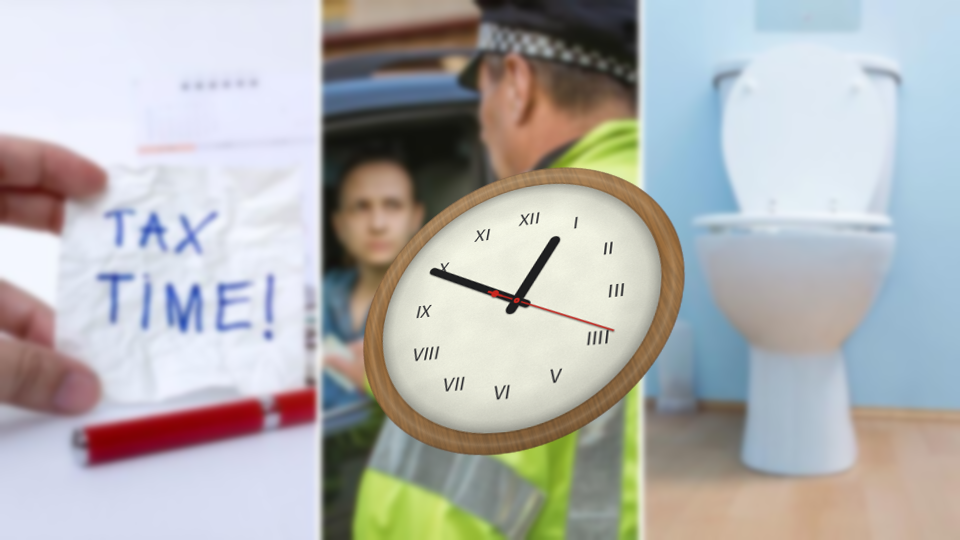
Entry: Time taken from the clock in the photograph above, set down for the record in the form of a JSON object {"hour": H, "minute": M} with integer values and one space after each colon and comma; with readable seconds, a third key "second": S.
{"hour": 12, "minute": 49, "second": 19}
